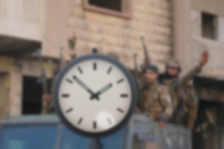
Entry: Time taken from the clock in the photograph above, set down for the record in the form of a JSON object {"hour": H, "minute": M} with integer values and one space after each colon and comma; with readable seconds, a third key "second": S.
{"hour": 1, "minute": 52}
